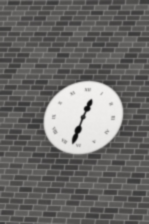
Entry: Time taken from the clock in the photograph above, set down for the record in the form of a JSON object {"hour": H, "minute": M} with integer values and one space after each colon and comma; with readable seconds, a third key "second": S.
{"hour": 12, "minute": 32}
